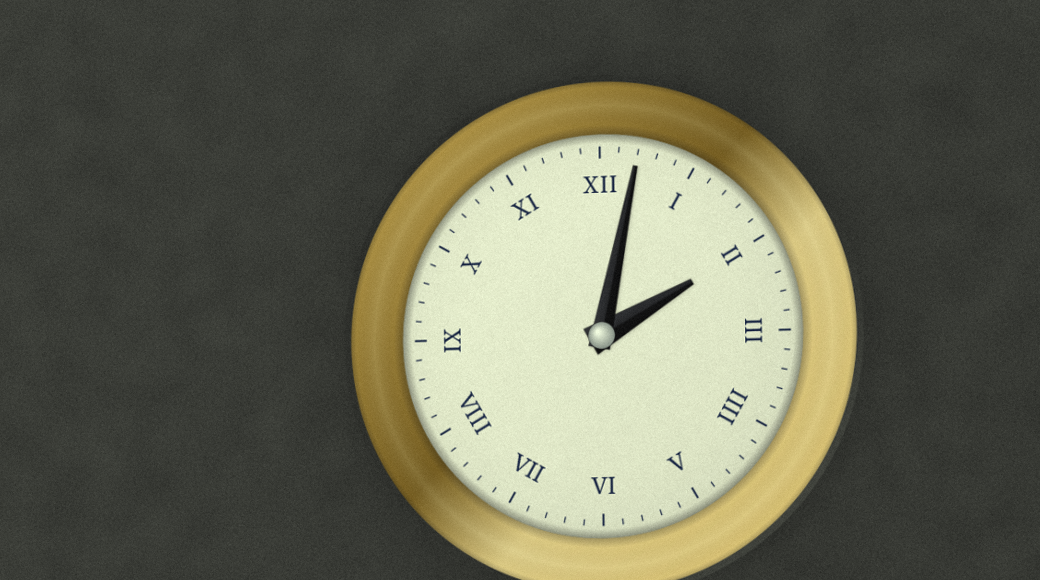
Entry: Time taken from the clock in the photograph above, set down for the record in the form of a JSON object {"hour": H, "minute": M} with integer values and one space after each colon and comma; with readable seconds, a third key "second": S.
{"hour": 2, "minute": 2}
